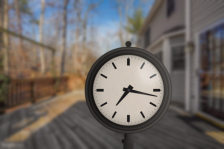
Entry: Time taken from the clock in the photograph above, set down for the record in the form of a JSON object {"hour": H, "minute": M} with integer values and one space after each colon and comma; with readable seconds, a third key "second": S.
{"hour": 7, "minute": 17}
